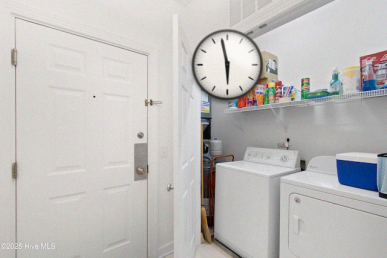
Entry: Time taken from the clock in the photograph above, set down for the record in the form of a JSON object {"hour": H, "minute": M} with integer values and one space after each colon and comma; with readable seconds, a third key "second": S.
{"hour": 5, "minute": 58}
